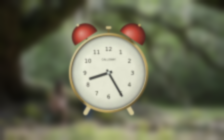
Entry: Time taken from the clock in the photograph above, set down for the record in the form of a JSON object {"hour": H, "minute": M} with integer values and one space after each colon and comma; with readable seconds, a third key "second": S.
{"hour": 8, "minute": 25}
